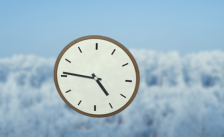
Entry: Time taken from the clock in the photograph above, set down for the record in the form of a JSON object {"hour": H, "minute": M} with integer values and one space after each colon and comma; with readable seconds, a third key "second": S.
{"hour": 4, "minute": 46}
